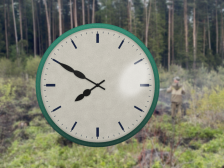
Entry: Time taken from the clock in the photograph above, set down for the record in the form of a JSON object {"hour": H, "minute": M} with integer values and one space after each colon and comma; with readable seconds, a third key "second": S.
{"hour": 7, "minute": 50}
